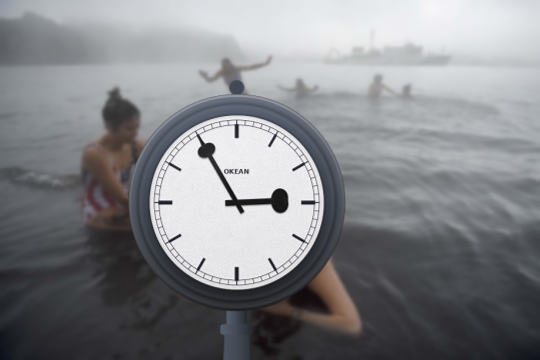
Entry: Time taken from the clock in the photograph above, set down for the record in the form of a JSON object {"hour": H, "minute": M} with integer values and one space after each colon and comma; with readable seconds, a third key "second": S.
{"hour": 2, "minute": 55}
